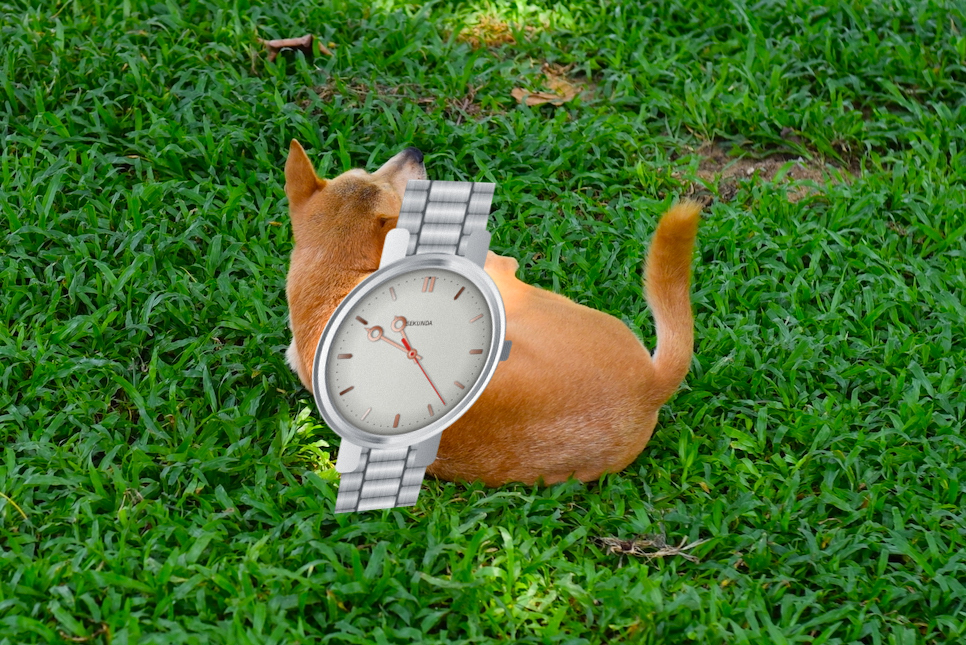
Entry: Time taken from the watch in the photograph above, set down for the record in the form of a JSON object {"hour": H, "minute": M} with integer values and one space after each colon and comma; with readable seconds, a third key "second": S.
{"hour": 10, "minute": 49, "second": 23}
